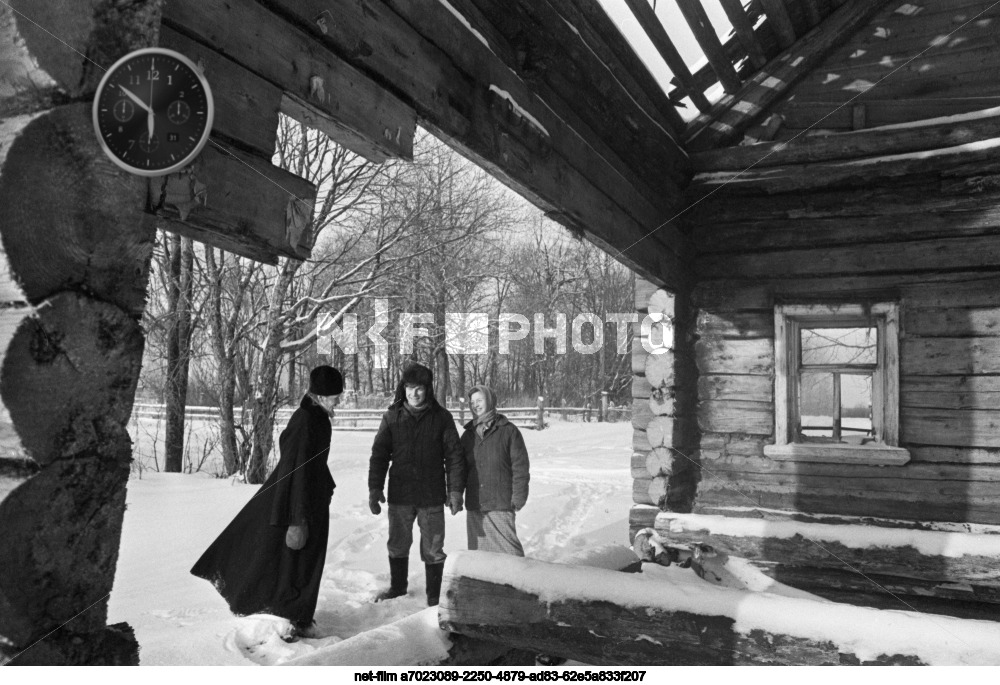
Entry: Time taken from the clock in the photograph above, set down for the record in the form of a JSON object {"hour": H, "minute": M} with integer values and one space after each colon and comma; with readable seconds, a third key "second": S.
{"hour": 5, "minute": 51}
